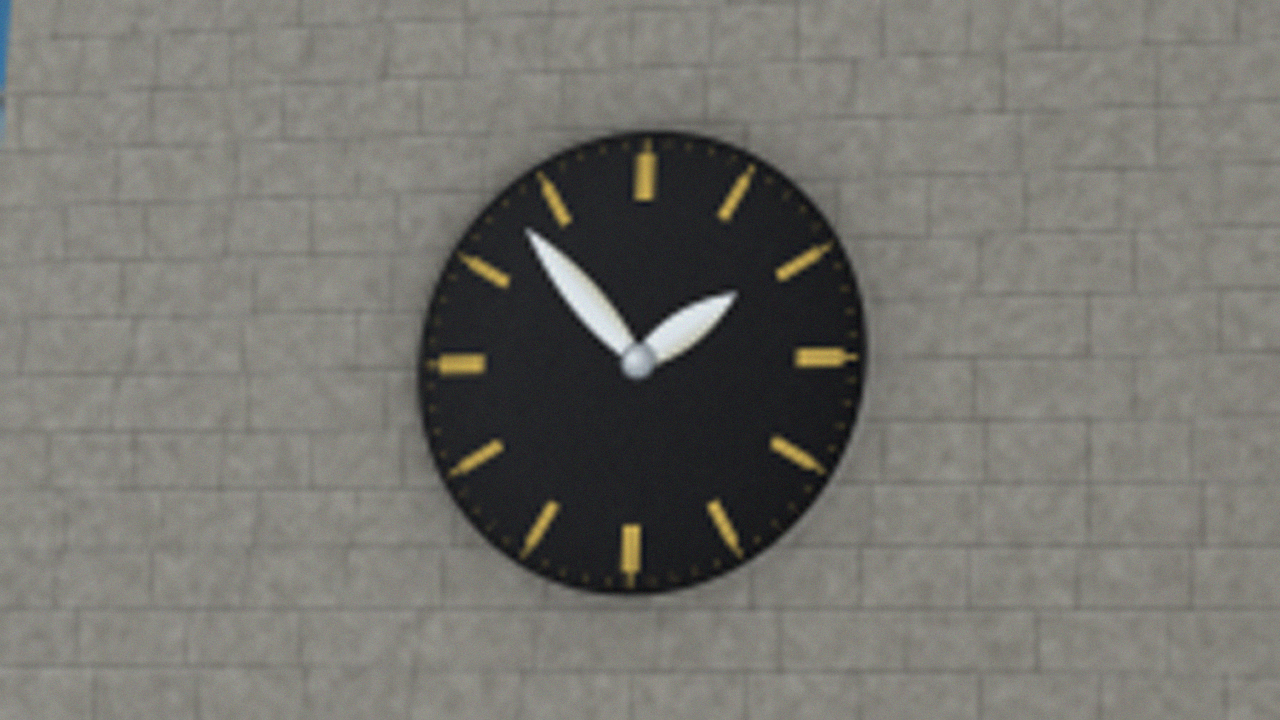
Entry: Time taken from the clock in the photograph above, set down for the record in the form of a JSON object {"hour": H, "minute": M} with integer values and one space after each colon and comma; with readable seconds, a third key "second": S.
{"hour": 1, "minute": 53}
